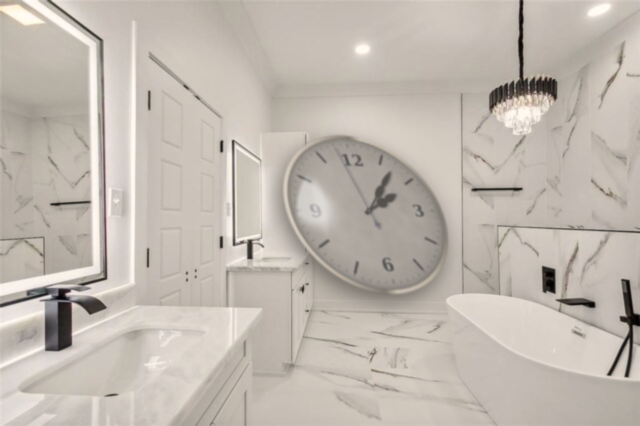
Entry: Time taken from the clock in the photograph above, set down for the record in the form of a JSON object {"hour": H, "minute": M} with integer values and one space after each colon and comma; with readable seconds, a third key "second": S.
{"hour": 2, "minute": 6, "second": 58}
